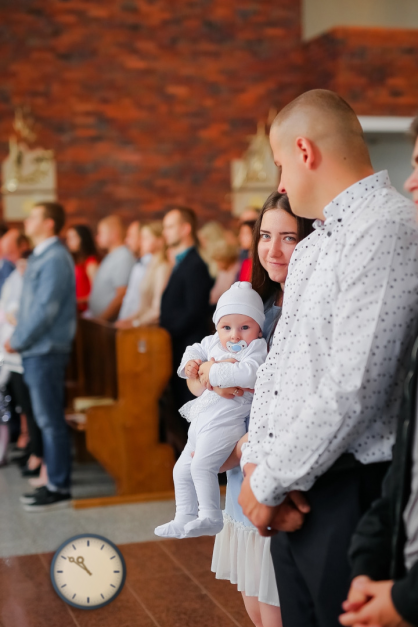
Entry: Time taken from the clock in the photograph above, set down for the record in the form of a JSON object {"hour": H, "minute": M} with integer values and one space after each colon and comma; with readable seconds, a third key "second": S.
{"hour": 10, "minute": 51}
